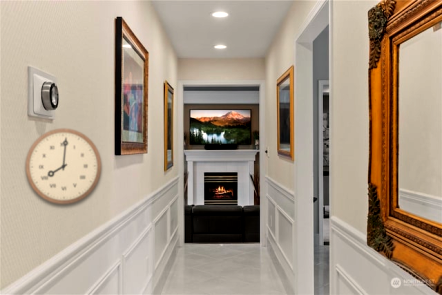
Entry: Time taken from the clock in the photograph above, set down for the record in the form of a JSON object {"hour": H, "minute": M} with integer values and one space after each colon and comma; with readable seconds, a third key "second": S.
{"hour": 8, "minute": 1}
